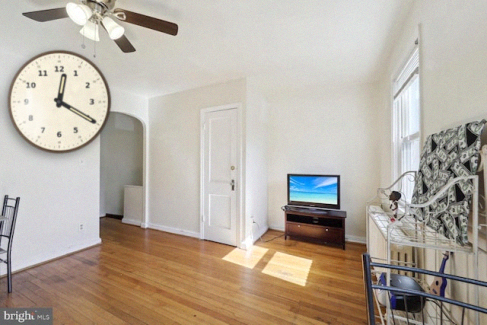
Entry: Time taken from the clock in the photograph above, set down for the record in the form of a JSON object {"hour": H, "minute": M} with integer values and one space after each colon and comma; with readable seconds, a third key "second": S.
{"hour": 12, "minute": 20}
